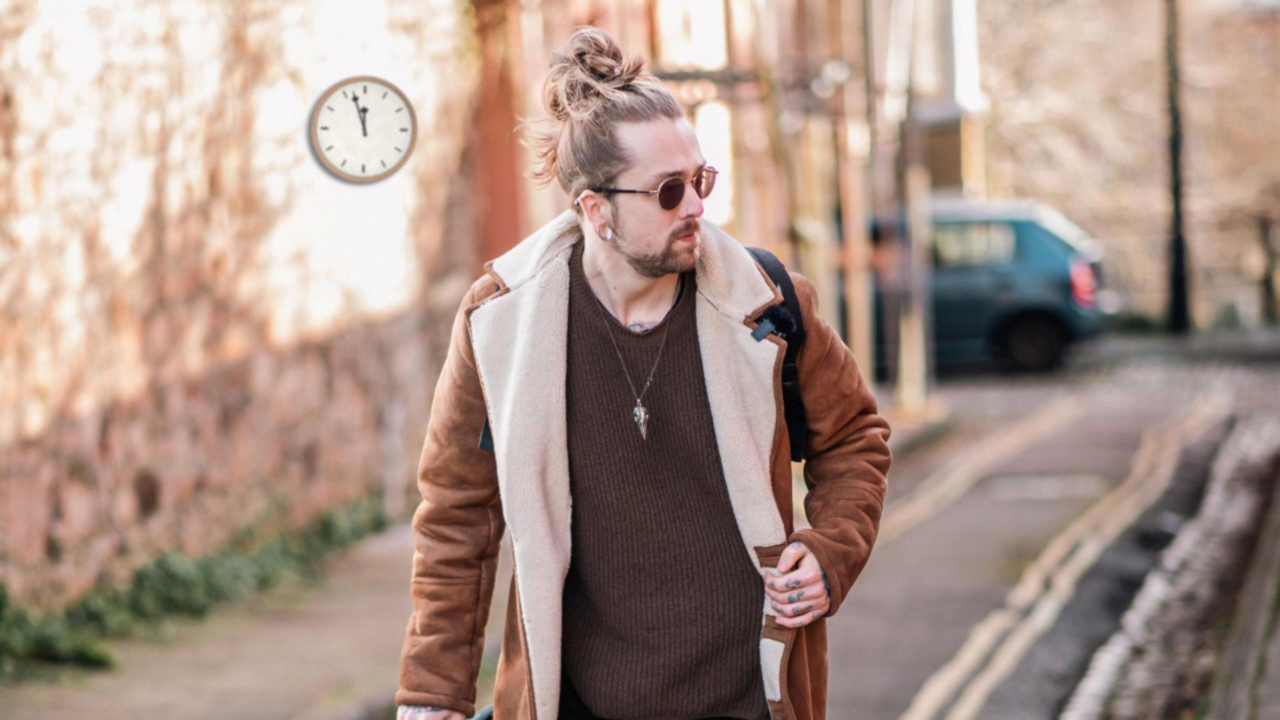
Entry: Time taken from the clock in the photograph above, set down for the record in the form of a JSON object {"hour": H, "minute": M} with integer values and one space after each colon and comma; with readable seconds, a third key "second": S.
{"hour": 11, "minute": 57}
